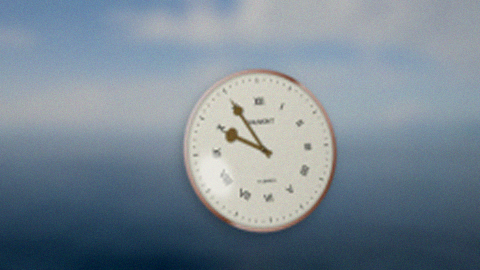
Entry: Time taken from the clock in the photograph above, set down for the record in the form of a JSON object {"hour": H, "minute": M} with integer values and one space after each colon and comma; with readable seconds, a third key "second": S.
{"hour": 9, "minute": 55}
